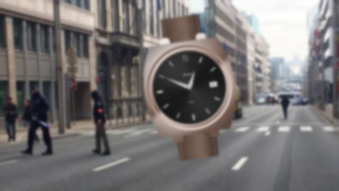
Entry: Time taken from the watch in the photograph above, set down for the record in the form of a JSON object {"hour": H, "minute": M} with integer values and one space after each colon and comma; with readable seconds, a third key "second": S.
{"hour": 12, "minute": 50}
